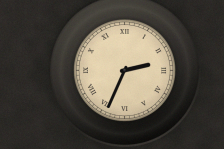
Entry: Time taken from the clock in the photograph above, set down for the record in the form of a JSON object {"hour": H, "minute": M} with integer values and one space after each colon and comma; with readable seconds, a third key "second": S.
{"hour": 2, "minute": 34}
